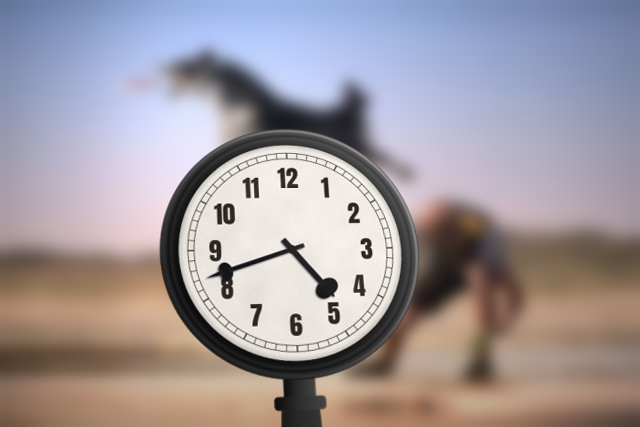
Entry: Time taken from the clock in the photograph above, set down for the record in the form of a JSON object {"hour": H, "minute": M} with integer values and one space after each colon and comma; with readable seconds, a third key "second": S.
{"hour": 4, "minute": 42}
